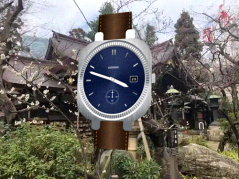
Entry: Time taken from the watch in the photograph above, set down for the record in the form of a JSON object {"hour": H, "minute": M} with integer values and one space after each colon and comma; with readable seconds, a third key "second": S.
{"hour": 3, "minute": 48}
